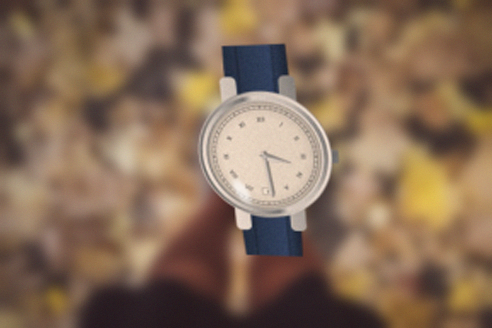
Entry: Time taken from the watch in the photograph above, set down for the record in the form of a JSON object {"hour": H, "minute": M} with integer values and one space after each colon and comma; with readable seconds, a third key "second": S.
{"hour": 3, "minute": 29}
